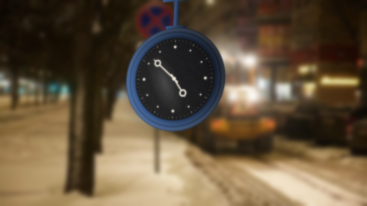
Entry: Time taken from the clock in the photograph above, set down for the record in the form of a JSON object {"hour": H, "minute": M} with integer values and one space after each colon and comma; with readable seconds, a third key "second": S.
{"hour": 4, "minute": 52}
